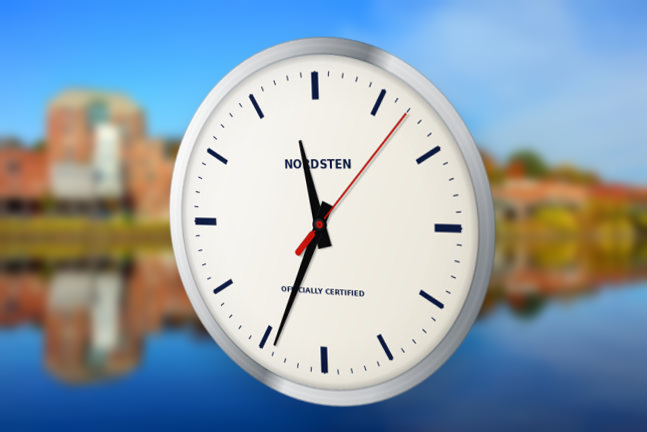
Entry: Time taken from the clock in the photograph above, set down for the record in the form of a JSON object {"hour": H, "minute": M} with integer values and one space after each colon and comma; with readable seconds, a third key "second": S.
{"hour": 11, "minute": 34, "second": 7}
